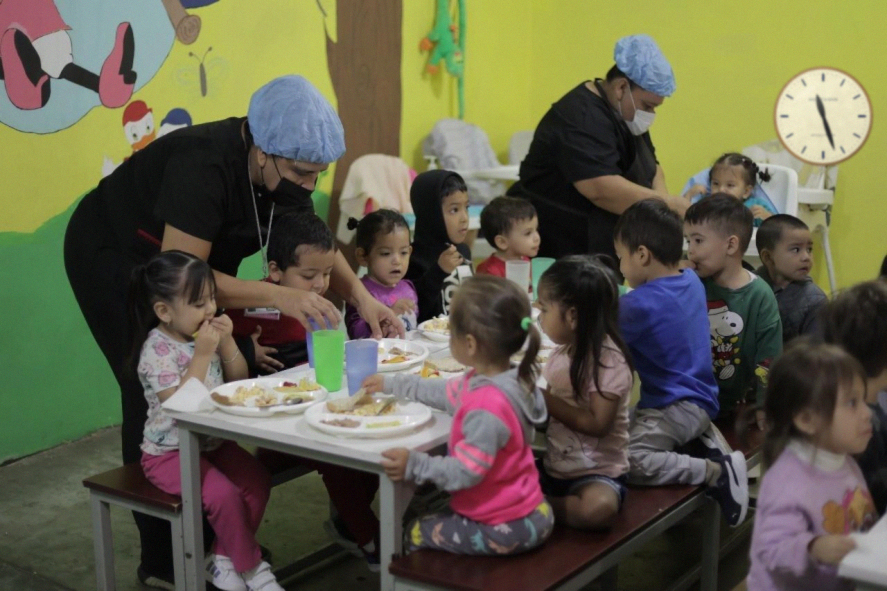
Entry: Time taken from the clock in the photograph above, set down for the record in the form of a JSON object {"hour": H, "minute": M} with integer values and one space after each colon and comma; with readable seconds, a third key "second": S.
{"hour": 11, "minute": 27}
